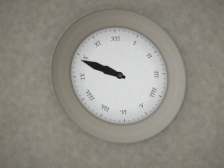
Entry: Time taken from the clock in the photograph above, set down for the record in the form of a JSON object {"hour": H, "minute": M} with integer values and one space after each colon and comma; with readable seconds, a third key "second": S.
{"hour": 9, "minute": 49}
